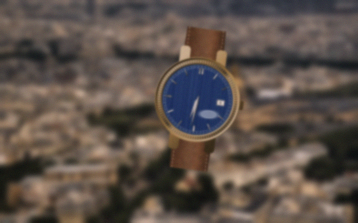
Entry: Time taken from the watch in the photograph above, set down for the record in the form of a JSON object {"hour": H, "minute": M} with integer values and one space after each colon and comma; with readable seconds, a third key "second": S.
{"hour": 6, "minute": 31}
